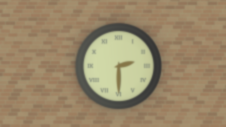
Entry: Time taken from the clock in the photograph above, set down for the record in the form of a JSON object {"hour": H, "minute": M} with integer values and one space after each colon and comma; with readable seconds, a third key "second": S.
{"hour": 2, "minute": 30}
